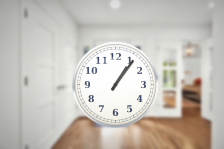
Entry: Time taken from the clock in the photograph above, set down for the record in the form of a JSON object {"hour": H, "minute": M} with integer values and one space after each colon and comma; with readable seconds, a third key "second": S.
{"hour": 1, "minute": 6}
